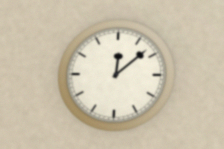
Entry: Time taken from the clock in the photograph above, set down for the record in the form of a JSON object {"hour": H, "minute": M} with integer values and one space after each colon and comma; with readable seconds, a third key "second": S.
{"hour": 12, "minute": 8}
